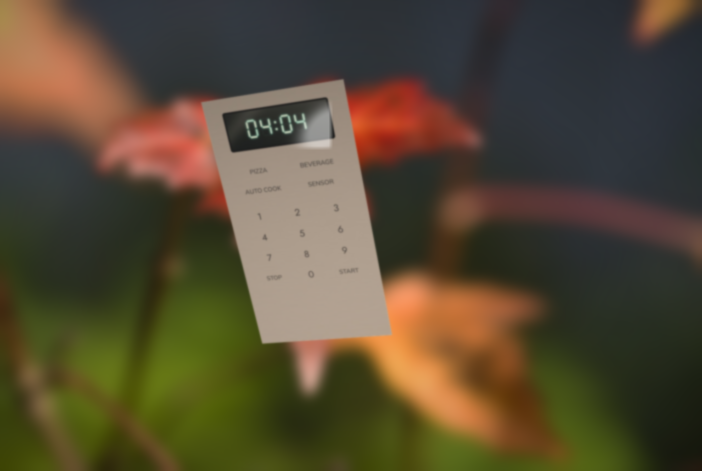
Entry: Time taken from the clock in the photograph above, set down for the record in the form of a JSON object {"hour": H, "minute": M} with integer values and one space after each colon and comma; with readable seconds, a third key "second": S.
{"hour": 4, "minute": 4}
